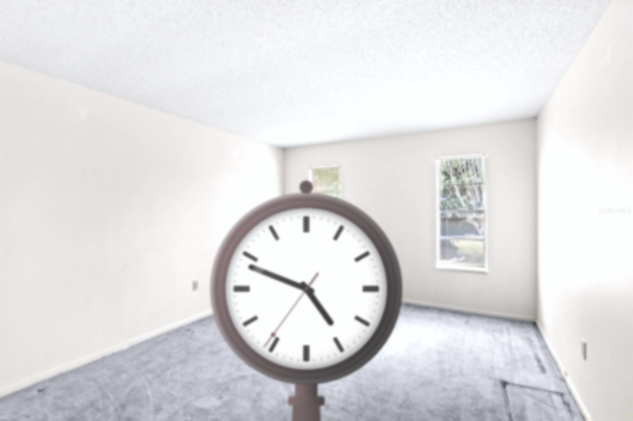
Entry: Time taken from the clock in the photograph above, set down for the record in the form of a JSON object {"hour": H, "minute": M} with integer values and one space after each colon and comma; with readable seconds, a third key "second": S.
{"hour": 4, "minute": 48, "second": 36}
